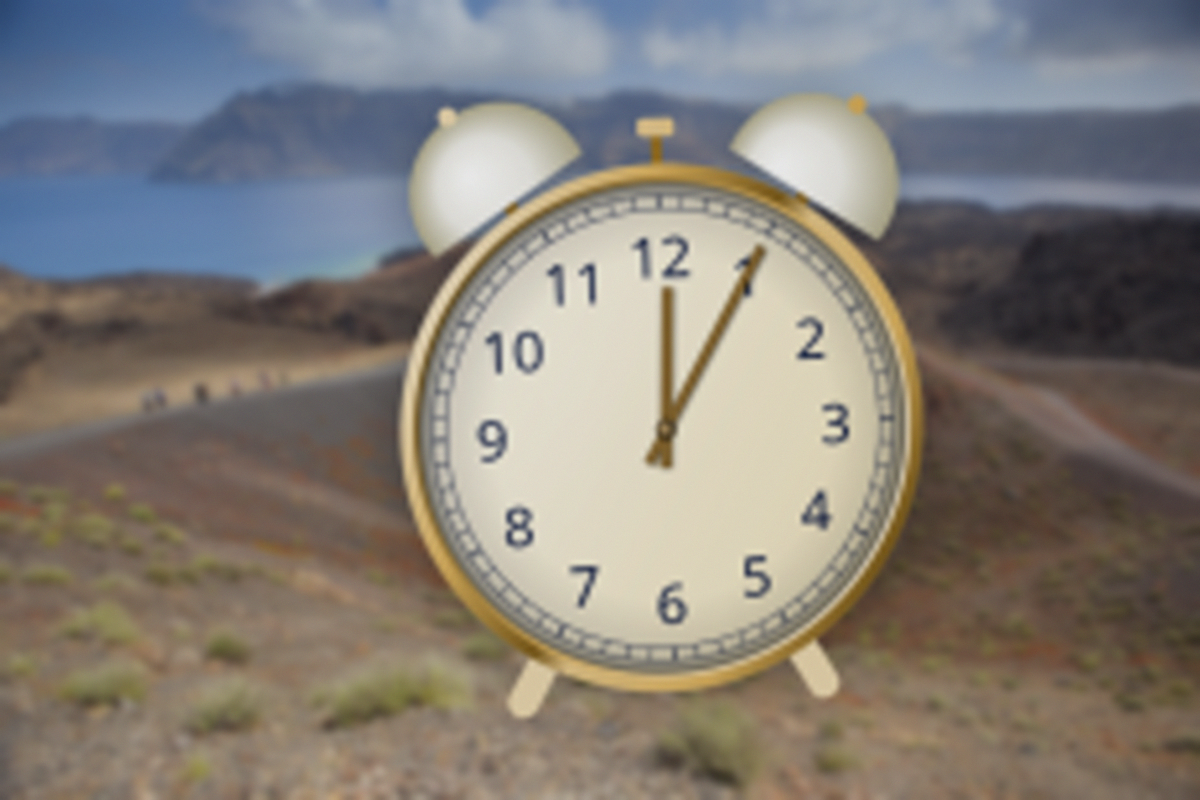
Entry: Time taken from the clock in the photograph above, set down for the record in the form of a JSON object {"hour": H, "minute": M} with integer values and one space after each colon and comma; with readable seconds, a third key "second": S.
{"hour": 12, "minute": 5}
